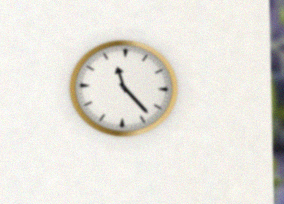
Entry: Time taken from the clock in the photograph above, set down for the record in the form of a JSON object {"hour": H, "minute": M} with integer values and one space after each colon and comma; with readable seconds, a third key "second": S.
{"hour": 11, "minute": 23}
